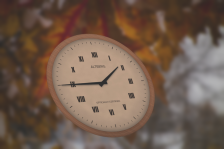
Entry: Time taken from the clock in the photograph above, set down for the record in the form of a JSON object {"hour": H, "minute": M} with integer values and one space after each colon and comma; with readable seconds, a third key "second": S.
{"hour": 1, "minute": 45}
